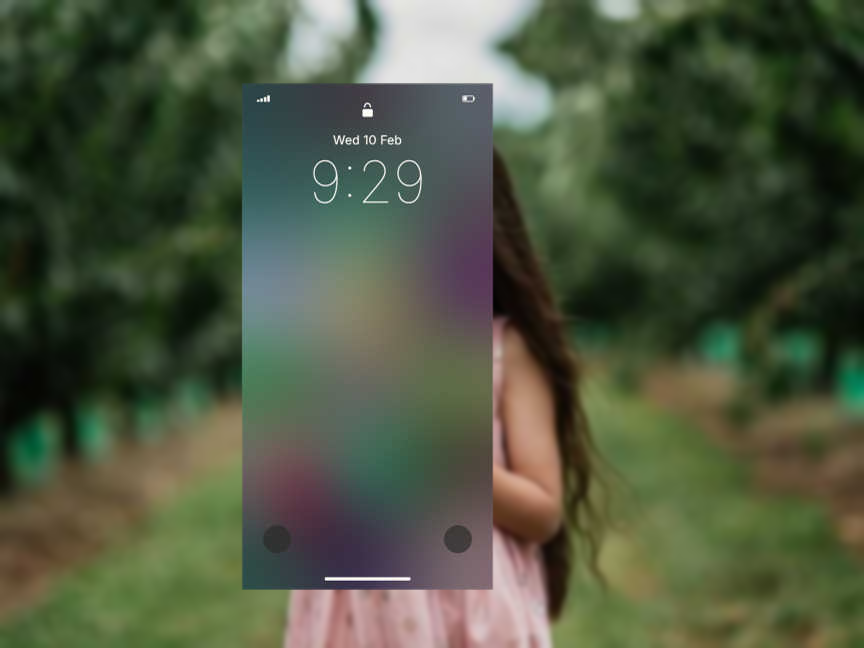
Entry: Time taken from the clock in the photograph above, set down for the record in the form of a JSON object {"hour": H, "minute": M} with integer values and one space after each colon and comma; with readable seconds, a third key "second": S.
{"hour": 9, "minute": 29}
